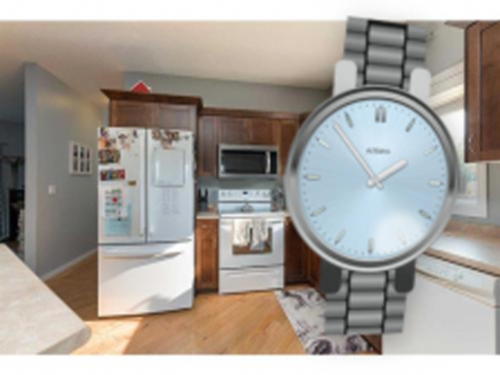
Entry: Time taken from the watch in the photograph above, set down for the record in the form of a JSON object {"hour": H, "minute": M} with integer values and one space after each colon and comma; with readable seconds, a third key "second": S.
{"hour": 1, "minute": 53}
